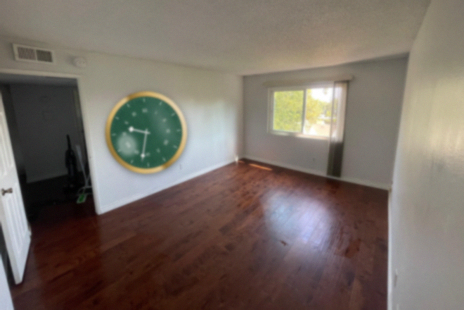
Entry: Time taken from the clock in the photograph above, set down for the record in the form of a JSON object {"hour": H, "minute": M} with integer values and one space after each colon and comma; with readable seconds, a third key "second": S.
{"hour": 9, "minute": 32}
